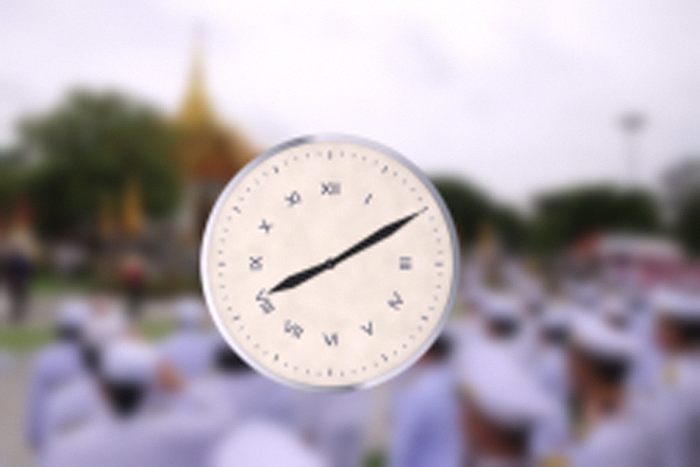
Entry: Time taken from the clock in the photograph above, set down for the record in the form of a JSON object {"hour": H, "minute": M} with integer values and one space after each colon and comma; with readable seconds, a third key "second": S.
{"hour": 8, "minute": 10}
